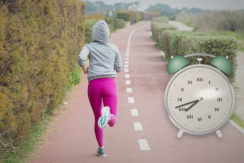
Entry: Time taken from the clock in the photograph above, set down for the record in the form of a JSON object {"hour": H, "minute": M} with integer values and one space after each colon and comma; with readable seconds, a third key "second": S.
{"hour": 7, "minute": 42}
